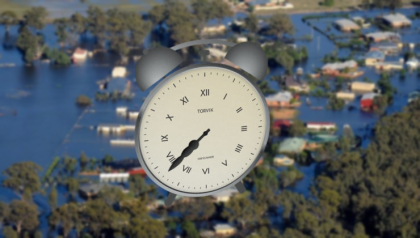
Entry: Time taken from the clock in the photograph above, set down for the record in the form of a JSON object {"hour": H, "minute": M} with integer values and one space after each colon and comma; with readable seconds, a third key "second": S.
{"hour": 7, "minute": 38}
